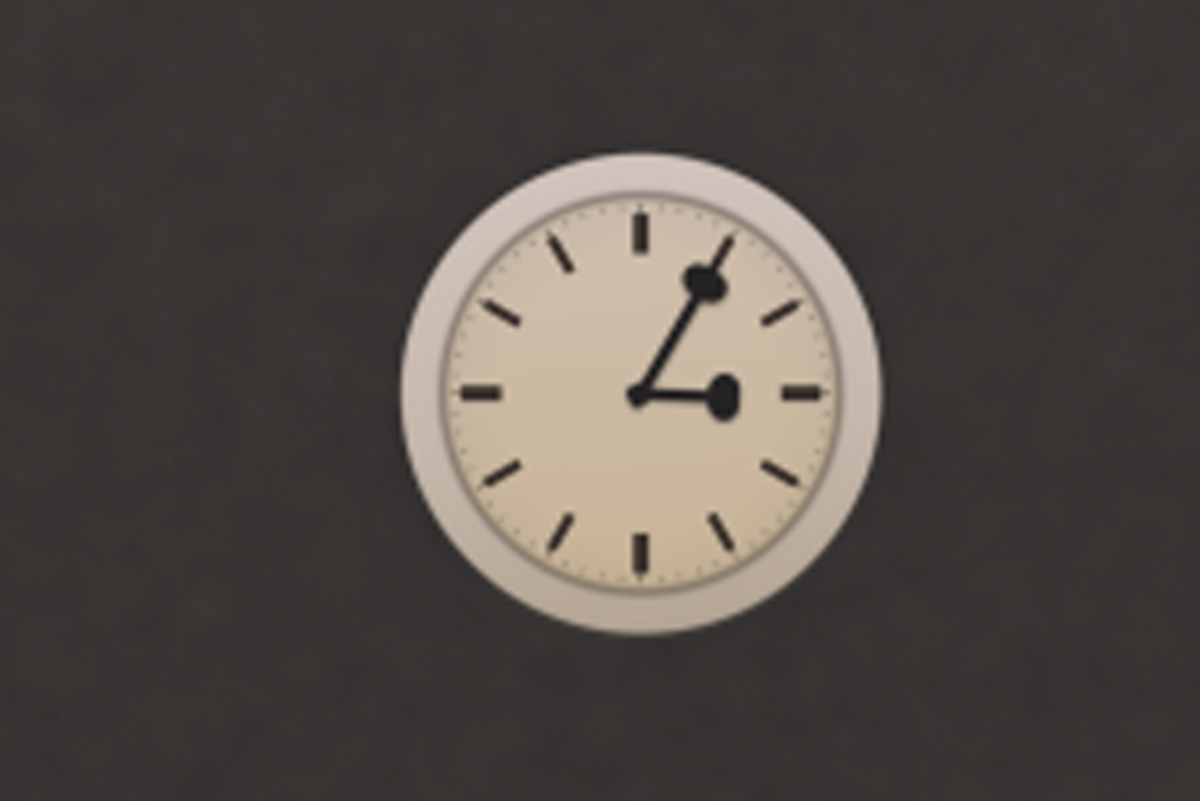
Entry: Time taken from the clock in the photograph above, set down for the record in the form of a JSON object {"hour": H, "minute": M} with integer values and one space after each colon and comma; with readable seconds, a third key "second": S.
{"hour": 3, "minute": 5}
